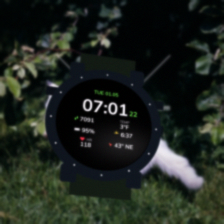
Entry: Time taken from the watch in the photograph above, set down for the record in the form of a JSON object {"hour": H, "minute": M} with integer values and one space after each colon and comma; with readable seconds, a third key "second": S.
{"hour": 7, "minute": 1}
